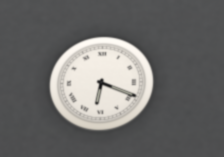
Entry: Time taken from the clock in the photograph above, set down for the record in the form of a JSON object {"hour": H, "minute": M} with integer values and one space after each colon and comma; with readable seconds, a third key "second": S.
{"hour": 6, "minute": 19}
